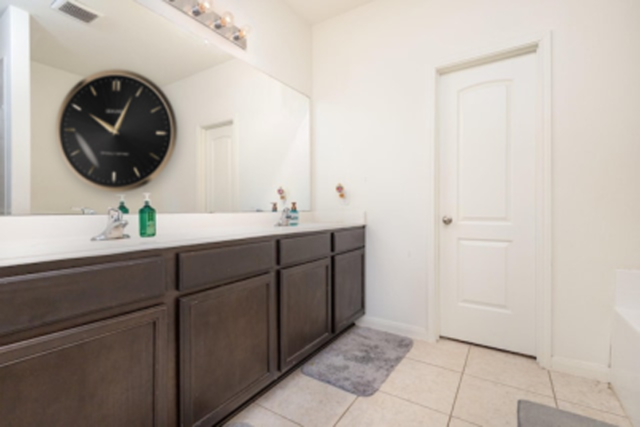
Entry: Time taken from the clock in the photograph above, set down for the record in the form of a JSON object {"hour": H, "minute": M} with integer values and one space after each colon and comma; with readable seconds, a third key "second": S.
{"hour": 10, "minute": 4}
